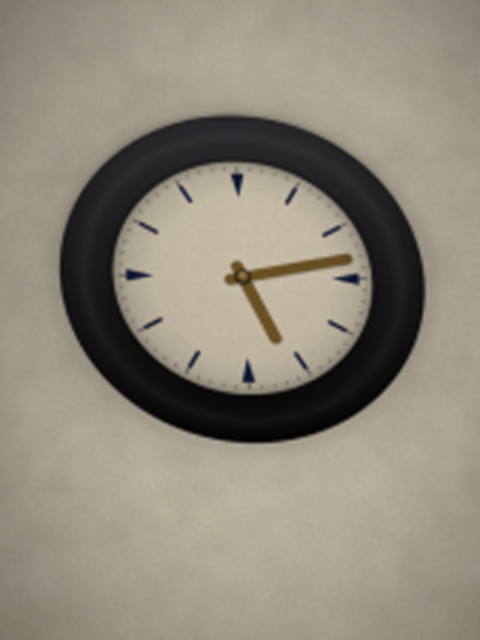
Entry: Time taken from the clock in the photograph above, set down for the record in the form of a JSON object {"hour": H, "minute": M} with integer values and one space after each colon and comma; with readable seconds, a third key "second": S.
{"hour": 5, "minute": 13}
